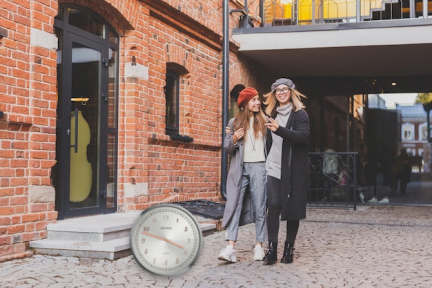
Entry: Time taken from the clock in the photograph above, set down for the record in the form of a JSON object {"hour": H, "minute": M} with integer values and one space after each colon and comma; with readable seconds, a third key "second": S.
{"hour": 3, "minute": 48}
